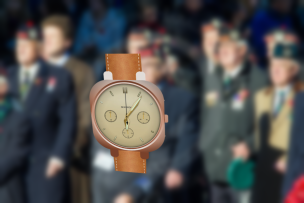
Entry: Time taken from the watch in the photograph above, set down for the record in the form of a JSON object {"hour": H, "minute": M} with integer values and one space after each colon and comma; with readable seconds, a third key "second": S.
{"hour": 6, "minute": 6}
